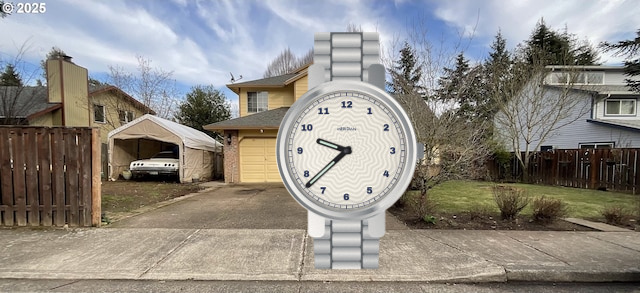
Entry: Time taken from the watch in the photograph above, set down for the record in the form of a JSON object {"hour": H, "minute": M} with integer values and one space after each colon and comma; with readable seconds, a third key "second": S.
{"hour": 9, "minute": 38}
